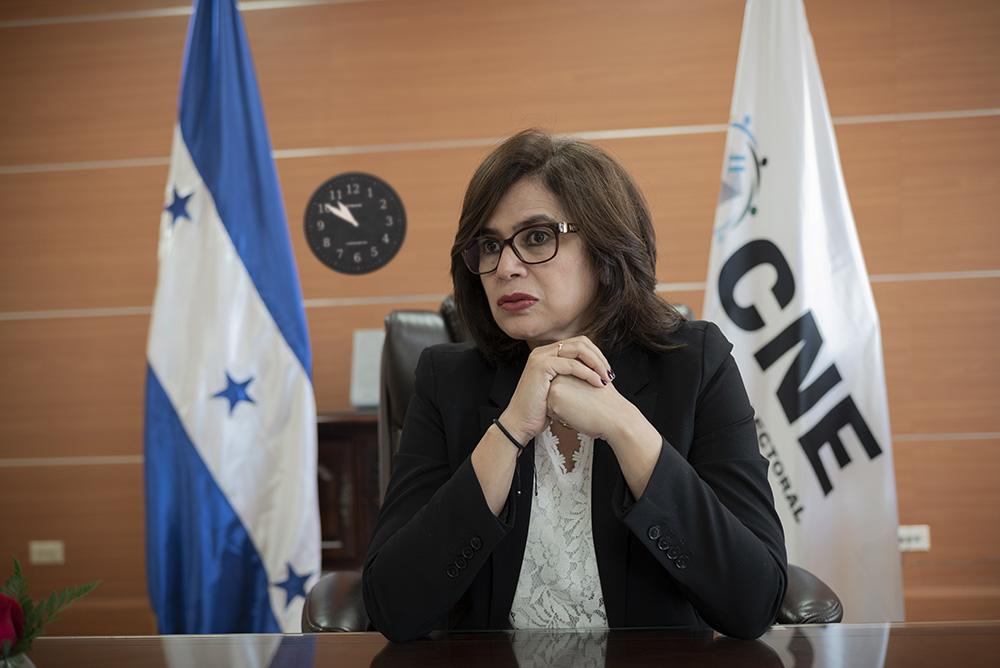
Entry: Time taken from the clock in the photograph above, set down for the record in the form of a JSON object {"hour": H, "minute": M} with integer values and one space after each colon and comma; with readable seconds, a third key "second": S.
{"hour": 10, "minute": 51}
